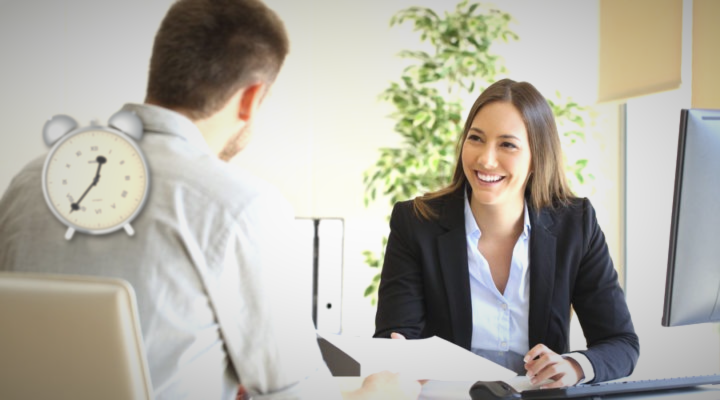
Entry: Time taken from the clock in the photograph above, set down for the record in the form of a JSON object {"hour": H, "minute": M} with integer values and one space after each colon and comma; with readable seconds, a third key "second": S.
{"hour": 12, "minute": 37}
